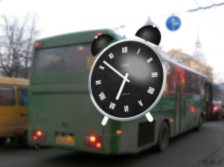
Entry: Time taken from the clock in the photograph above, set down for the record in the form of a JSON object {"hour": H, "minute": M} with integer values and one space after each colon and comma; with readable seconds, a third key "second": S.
{"hour": 6, "minute": 52}
